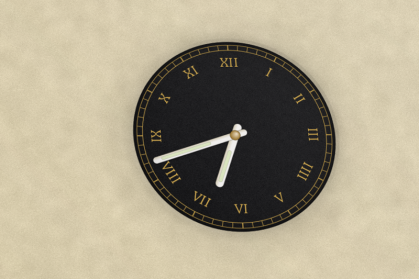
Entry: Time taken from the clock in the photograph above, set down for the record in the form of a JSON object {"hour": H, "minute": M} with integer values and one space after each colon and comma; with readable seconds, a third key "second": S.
{"hour": 6, "minute": 42}
